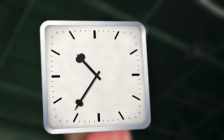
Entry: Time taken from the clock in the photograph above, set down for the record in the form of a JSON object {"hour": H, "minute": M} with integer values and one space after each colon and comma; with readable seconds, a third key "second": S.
{"hour": 10, "minute": 36}
